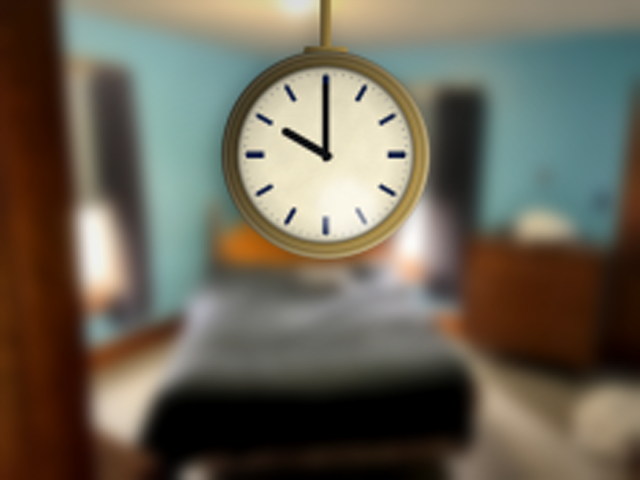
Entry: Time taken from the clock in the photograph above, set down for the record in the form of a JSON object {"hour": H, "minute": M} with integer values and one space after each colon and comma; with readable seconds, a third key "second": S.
{"hour": 10, "minute": 0}
